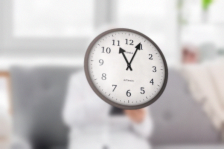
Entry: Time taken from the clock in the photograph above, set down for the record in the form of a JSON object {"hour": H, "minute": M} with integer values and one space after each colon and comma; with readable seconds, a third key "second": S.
{"hour": 11, "minute": 4}
